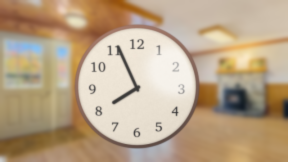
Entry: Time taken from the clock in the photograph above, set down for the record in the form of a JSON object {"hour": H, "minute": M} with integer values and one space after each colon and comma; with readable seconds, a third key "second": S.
{"hour": 7, "minute": 56}
